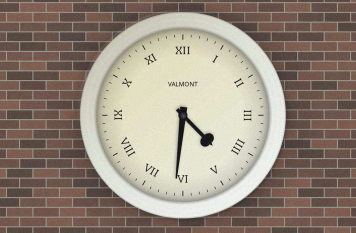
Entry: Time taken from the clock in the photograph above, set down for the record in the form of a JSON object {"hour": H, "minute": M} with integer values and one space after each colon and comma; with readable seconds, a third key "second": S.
{"hour": 4, "minute": 31}
